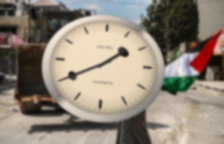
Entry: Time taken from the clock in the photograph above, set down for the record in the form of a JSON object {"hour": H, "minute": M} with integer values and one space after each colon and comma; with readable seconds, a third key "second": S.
{"hour": 1, "minute": 40}
